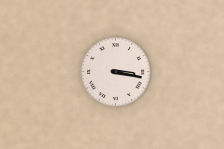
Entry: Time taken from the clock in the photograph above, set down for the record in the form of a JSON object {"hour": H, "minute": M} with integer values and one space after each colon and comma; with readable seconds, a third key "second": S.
{"hour": 3, "minute": 17}
